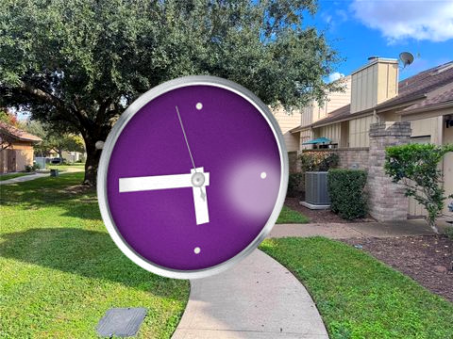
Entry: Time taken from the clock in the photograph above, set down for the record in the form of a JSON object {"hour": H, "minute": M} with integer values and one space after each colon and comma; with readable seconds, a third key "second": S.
{"hour": 5, "minute": 44, "second": 57}
